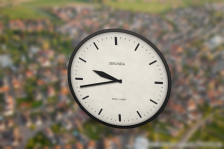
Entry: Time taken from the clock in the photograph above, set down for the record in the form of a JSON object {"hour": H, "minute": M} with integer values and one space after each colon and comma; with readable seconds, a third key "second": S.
{"hour": 9, "minute": 43}
